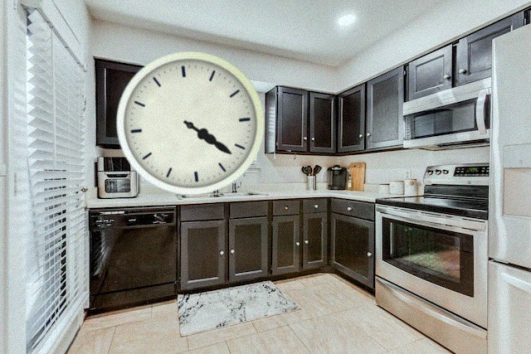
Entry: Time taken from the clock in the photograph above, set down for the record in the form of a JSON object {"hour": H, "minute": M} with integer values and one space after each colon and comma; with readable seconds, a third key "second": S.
{"hour": 4, "minute": 22}
